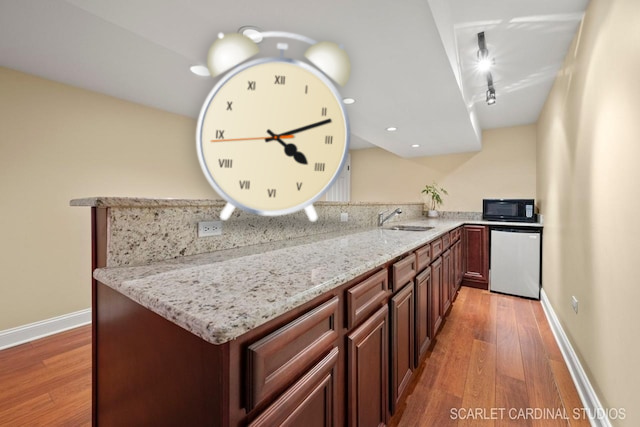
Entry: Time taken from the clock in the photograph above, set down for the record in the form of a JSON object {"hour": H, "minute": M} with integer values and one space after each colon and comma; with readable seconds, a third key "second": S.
{"hour": 4, "minute": 11, "second": 44}
